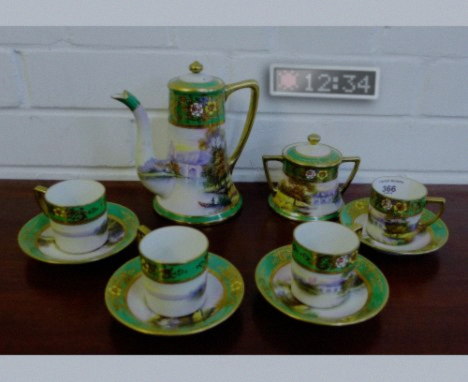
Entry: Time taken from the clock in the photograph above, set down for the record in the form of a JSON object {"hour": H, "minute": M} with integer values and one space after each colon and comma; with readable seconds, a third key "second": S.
{"hour": 12, "minute": 34}
